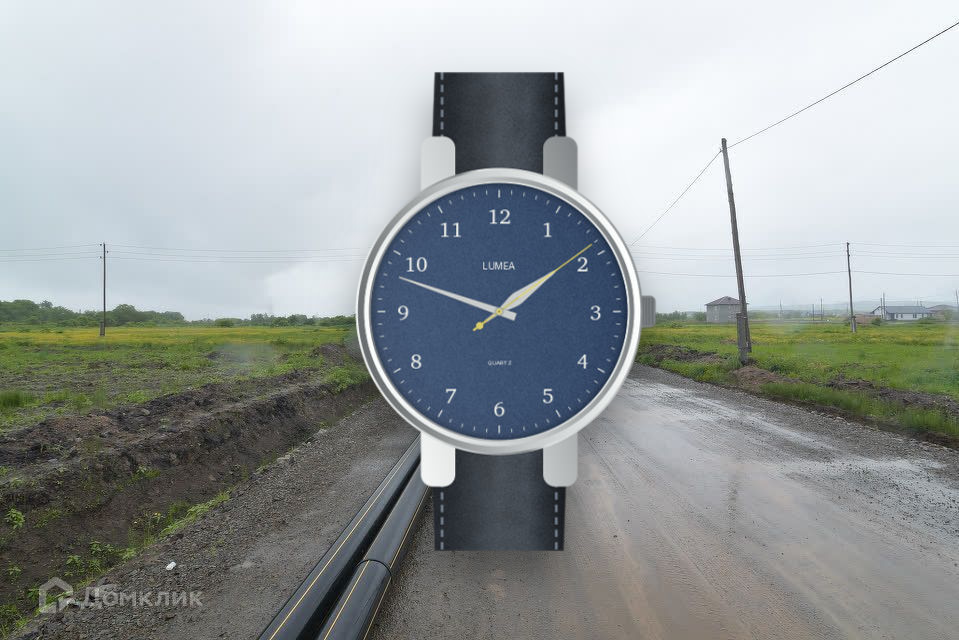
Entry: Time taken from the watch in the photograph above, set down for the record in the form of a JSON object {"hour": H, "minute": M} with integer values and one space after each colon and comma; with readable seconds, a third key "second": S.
{"hour": 1, "minute": 48, "second": 9}
